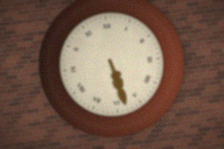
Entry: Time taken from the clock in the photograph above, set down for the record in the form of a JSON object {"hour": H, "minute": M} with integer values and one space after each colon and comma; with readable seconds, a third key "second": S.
{"hour": 5, "minute": 28}
